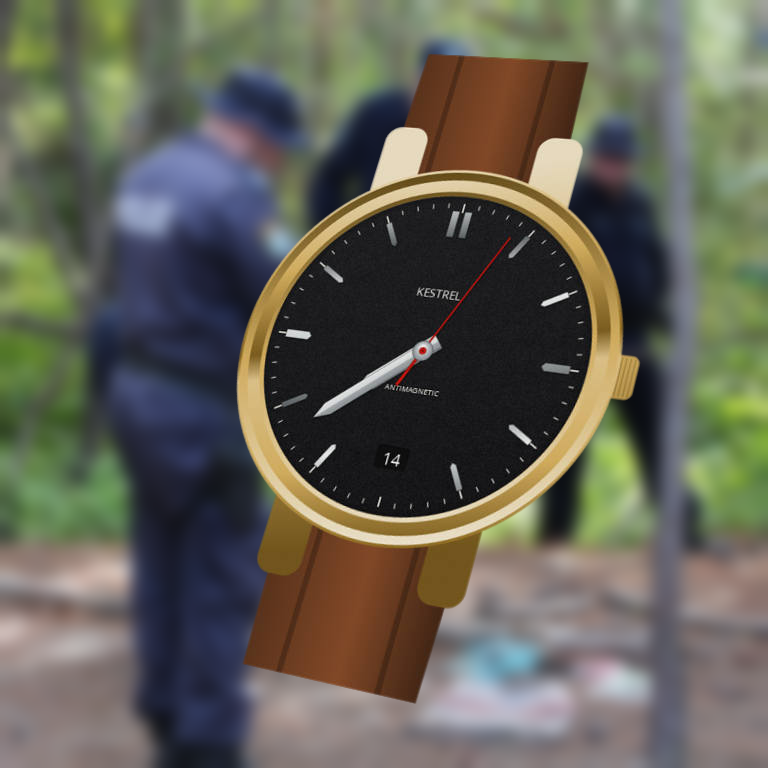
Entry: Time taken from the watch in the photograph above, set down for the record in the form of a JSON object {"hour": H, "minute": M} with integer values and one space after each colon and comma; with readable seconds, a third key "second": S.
{"hour": 7, "minute": 38, "second": 4}
